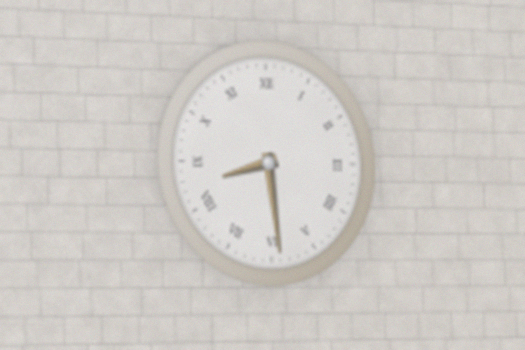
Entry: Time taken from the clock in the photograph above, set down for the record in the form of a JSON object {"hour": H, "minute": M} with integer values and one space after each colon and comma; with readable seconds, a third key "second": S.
{"hour": 8, "minute": 29}
